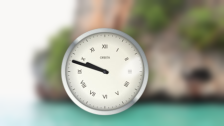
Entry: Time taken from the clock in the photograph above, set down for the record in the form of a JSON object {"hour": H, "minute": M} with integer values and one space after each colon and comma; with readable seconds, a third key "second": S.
{"hour": 9, "minute": 48}
